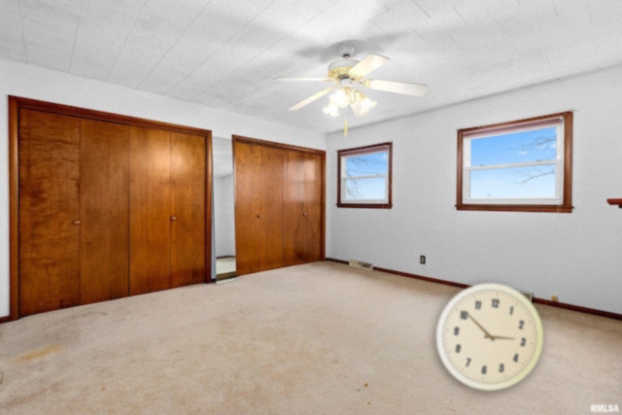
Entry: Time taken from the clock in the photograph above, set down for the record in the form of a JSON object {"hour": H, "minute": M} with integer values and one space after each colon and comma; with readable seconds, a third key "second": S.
{"hour": 2, "minute": 51}
